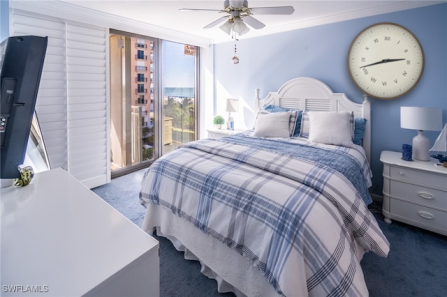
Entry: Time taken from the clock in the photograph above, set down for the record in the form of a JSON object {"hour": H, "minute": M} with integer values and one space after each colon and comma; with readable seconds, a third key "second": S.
{"hour": 2, "minute": 42}
